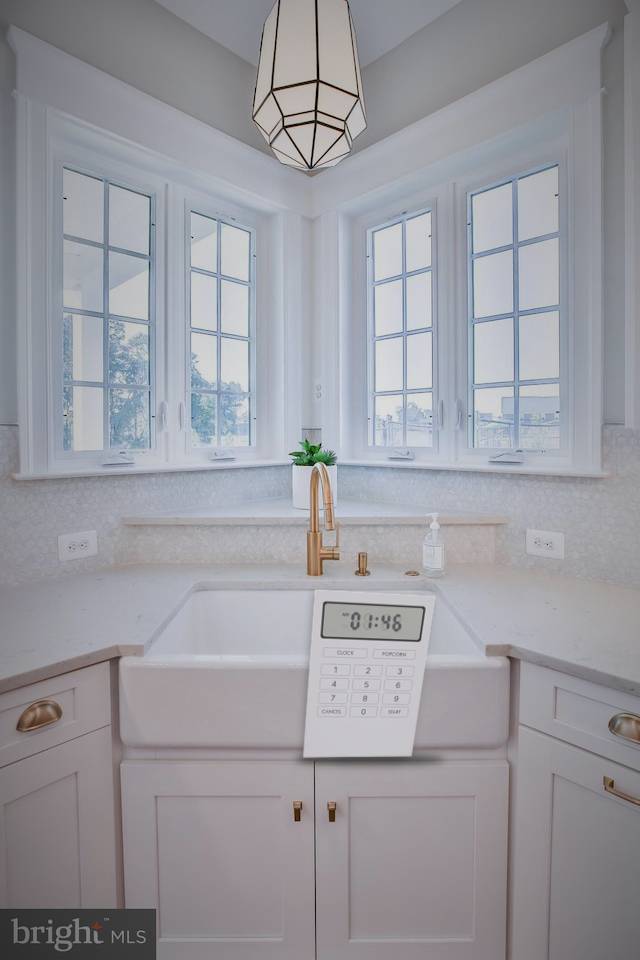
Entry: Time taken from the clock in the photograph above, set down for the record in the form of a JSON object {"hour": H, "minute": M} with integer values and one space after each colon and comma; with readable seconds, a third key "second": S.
{"hour": 1, "minute": 46}
